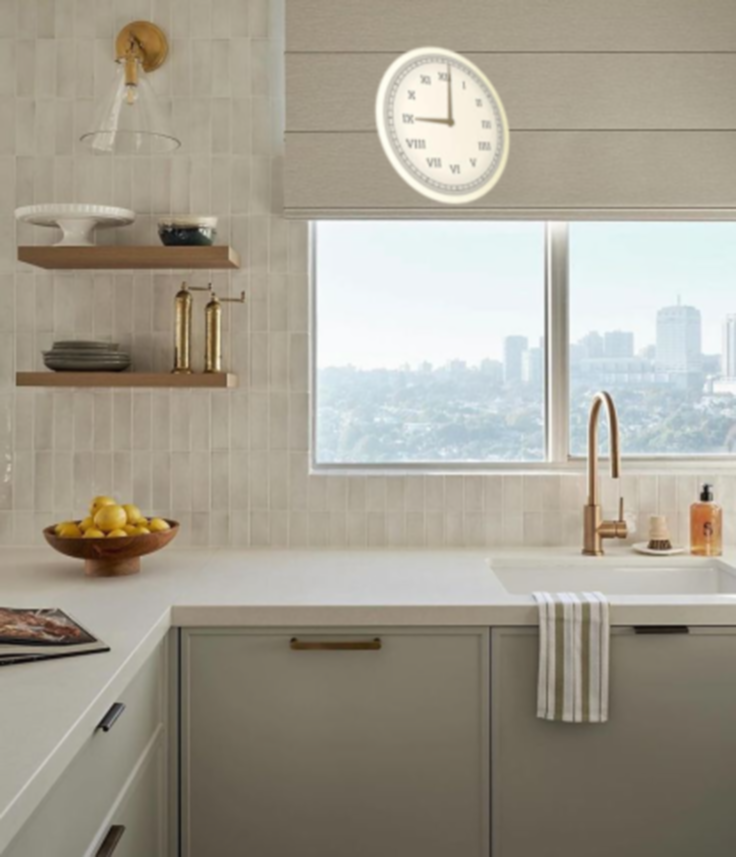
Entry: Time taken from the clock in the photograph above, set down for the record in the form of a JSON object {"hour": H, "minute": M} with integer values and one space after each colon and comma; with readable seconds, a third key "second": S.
{"hour": 9, "minute": 1}
